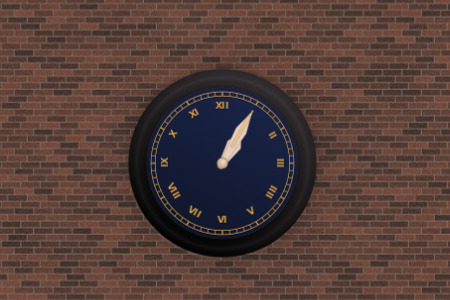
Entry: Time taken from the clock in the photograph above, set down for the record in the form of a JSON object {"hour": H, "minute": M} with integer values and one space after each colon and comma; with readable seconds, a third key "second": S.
{"hour": 1, "minute": 5}
